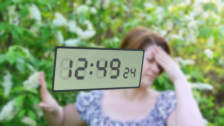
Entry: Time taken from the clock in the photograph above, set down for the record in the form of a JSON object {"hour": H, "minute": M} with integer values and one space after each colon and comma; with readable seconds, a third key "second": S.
{"hour": 12, "minute": 49, "second": 24}
